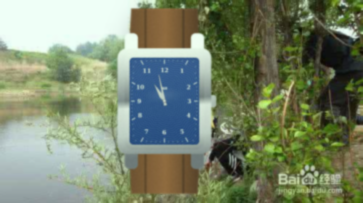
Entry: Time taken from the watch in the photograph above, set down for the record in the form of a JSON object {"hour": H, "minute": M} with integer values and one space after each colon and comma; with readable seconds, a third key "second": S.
{"hour": 10, "minute": 58}
